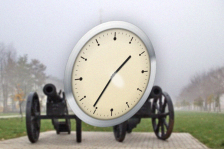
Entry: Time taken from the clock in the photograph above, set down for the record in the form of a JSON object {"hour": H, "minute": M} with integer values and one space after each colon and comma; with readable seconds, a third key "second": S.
{"hour": 1, "minute": 36}
